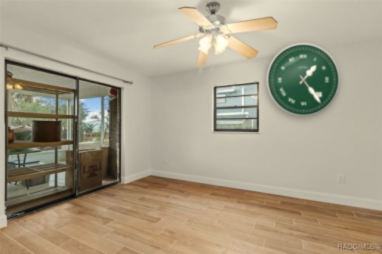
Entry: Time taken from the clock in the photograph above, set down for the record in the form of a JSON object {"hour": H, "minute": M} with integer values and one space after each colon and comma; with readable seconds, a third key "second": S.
{"hour": 1, "minute": 24}
